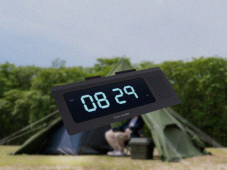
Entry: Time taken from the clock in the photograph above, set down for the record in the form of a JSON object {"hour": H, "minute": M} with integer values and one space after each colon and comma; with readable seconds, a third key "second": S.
{"hour": 8, "minute": 29}
